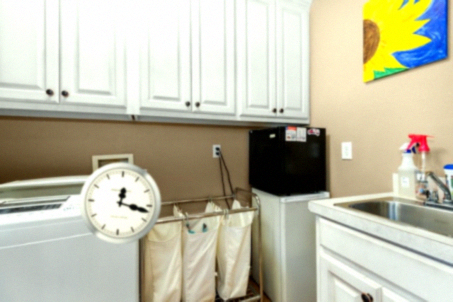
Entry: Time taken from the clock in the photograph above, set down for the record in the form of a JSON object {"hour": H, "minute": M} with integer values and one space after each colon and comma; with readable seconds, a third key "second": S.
{"hour": 12, "minute": 17}
